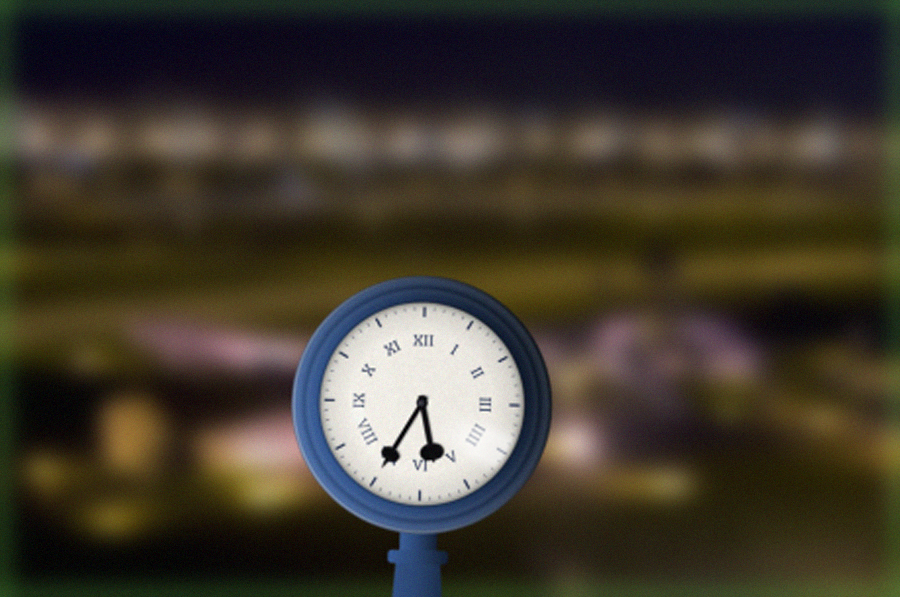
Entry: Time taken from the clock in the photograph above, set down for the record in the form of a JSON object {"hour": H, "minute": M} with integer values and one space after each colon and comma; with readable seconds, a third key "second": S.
{"hour": 5, "minute": 35}
